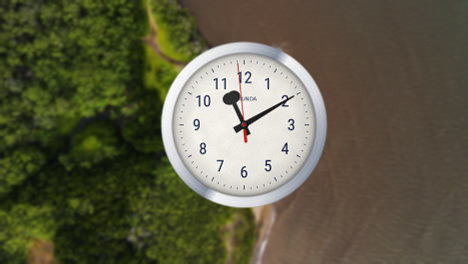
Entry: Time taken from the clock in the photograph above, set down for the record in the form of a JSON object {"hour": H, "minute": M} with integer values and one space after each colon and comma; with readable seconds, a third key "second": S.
{"hour": 11, "minute": 9, "second": 59}
